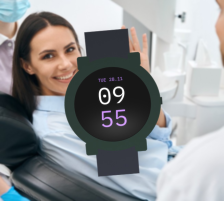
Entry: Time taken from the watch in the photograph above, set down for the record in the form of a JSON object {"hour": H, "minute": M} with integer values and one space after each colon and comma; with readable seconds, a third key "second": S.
{"hour": 9, "minute": 55}
